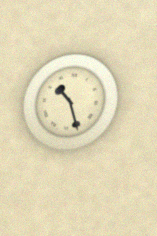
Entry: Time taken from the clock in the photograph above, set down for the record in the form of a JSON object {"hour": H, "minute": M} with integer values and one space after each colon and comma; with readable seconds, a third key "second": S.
{"hour": 10, "minute": 26}
